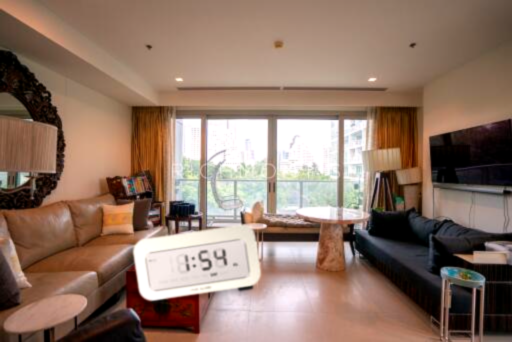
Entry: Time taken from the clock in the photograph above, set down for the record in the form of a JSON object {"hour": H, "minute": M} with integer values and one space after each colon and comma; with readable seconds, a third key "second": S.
{"hour": 1, "minute": 54}
